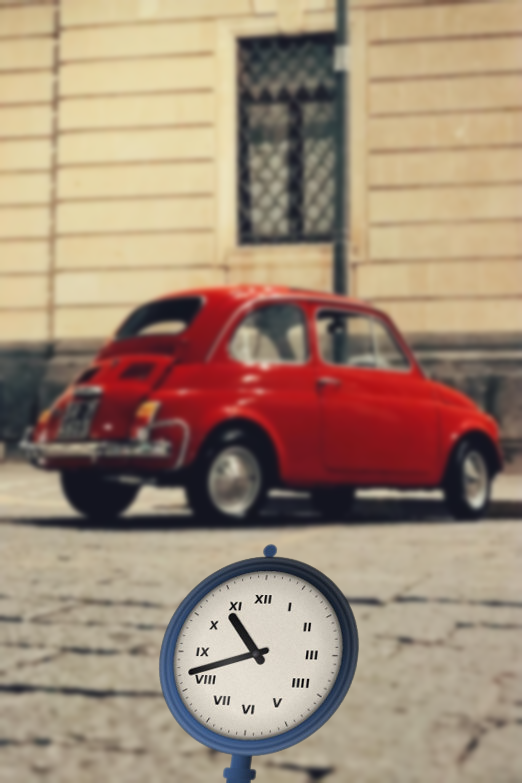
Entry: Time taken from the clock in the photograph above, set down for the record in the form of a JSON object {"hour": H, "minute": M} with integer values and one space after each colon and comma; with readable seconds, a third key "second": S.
{"hour": 10, "minute": 42}
